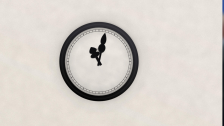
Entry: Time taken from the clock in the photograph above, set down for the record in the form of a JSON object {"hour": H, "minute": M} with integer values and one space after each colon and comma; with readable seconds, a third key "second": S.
{"hour": 11, "minute": 2}
